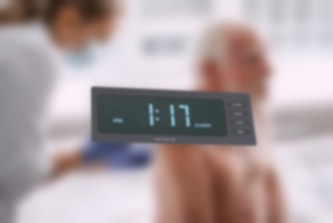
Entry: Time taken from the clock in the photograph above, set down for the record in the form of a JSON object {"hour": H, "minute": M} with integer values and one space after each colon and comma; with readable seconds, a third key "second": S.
{"hour": 1, "minute": 17}
